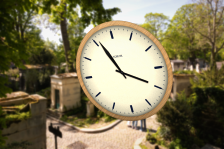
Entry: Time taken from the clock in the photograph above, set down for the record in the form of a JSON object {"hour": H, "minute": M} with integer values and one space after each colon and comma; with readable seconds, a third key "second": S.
{"hour": 3, "minute": 56}
